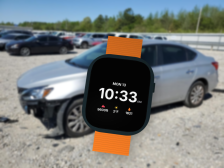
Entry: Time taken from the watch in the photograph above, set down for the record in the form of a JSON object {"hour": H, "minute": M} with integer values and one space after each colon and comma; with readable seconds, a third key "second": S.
{"hour": 10, "minute": 33}
